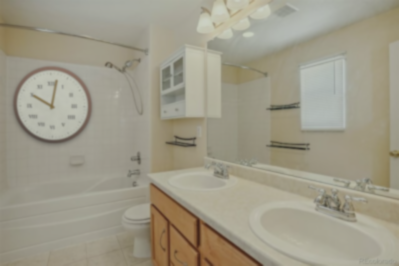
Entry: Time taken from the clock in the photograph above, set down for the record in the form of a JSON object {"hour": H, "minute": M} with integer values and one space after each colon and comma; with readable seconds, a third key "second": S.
{"hour": 10, "minute": 2}
